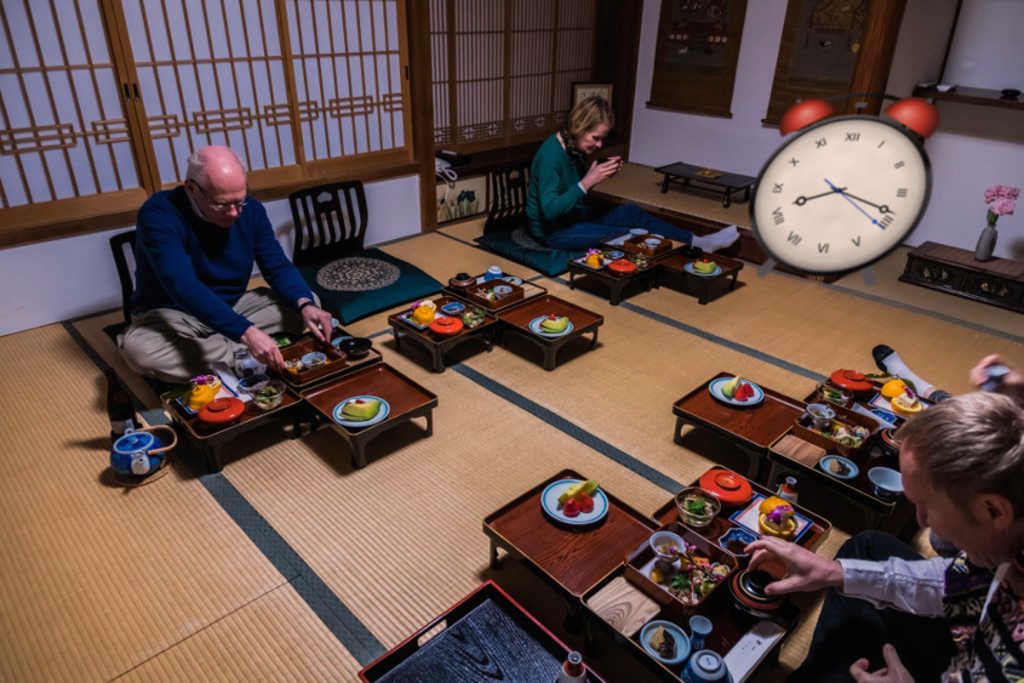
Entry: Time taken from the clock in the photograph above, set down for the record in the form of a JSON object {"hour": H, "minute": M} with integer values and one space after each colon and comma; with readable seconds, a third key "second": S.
{"hour": 8, "minute": 18, "second": 21}
